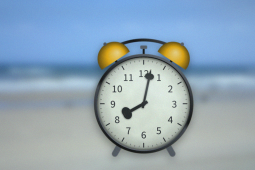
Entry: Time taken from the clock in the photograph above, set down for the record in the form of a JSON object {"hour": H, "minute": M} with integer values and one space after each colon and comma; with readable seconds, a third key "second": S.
{"hour": 8, "minute": 2}
